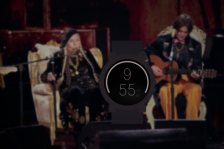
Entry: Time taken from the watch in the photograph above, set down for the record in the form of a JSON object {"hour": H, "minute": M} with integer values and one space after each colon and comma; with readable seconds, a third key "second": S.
{"hour": 9, "minute": 55}
